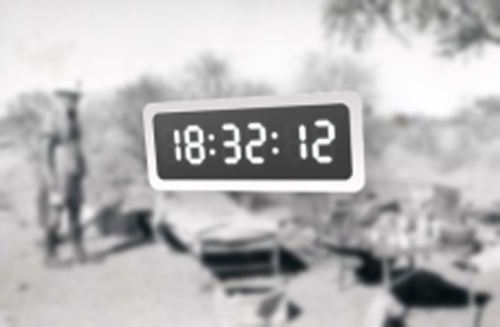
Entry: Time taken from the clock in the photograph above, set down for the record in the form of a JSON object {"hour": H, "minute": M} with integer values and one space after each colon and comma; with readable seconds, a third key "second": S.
{"hour": 18, "minute": 32, "second": 12}
